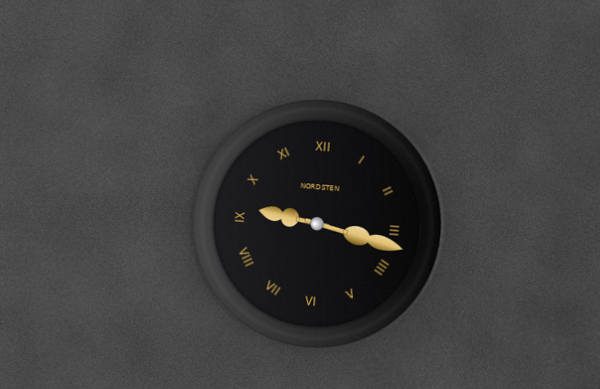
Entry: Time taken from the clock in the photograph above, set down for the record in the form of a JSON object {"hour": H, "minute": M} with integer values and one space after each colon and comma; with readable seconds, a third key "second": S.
{"hour": 9, "minute": 17}
